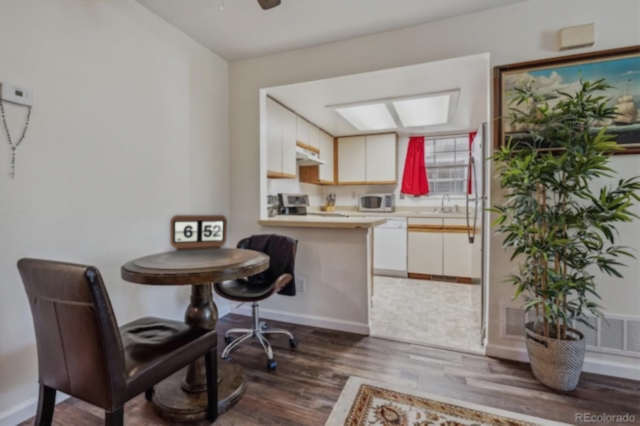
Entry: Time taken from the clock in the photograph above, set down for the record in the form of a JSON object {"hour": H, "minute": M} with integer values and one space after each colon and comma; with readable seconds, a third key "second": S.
{"hour": 6, "minute": 52}
